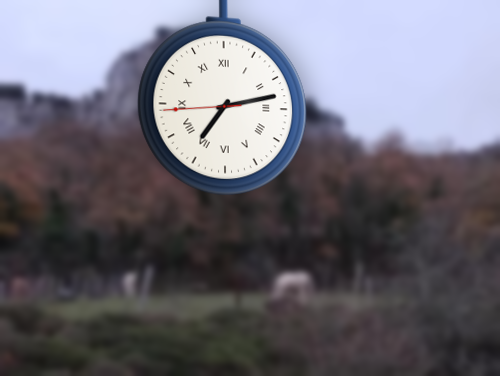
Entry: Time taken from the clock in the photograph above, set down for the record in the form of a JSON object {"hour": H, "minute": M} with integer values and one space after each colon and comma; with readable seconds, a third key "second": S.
{"hour": 7, "minute": 12, "second": 44}
